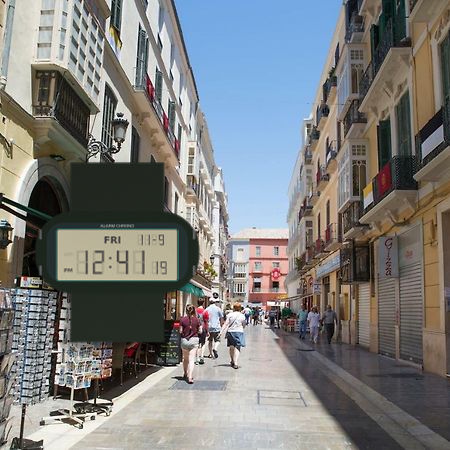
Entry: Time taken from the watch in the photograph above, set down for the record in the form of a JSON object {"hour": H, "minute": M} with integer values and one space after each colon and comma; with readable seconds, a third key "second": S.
{"hour": 12, "minute": 41, "second": 19}
